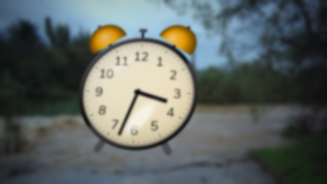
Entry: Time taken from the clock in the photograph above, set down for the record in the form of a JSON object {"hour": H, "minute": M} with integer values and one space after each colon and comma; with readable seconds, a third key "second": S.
{"hour": 3, "minute": 33}
